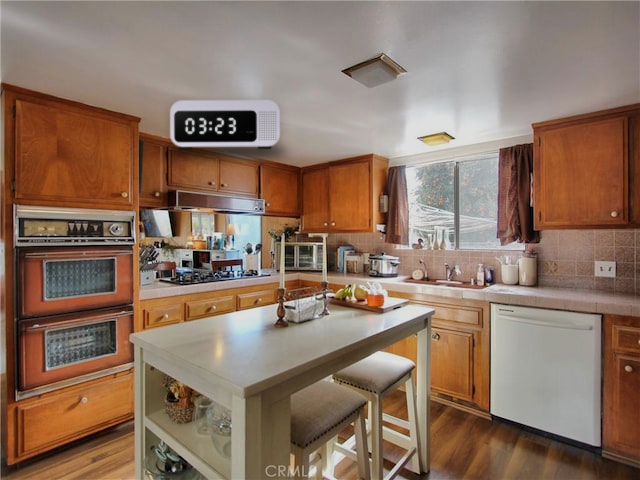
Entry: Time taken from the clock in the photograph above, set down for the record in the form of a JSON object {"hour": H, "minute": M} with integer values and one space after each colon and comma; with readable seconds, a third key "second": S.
{"hour": 3, "minute": 23}
